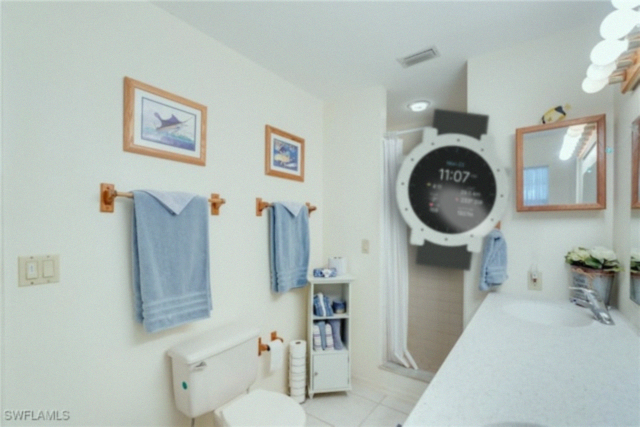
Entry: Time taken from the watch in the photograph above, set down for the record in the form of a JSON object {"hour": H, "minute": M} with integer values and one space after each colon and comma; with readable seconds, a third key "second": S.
{"hour": 11, "minute": 7}
